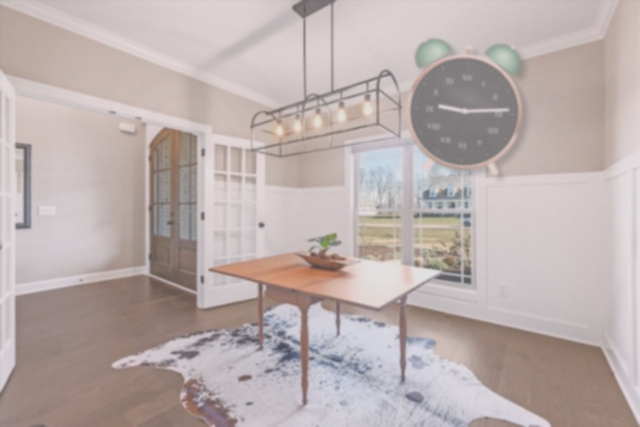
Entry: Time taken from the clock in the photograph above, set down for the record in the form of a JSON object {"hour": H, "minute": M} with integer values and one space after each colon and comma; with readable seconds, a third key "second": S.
{"hour": 9, "minute": 14}
